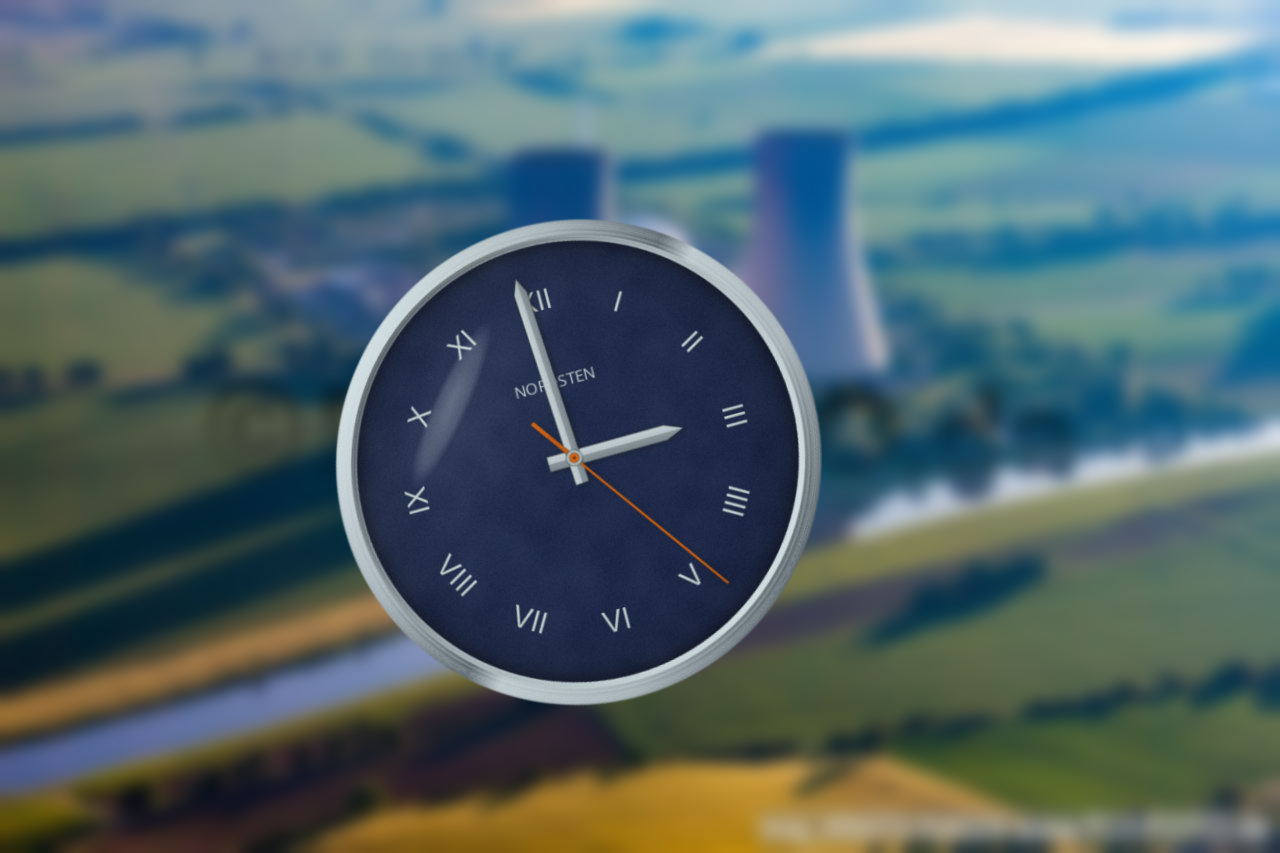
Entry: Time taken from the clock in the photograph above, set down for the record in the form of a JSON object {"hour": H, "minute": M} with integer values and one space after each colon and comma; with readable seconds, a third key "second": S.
{"hour": 2, "minute": 59, "second": 24}
